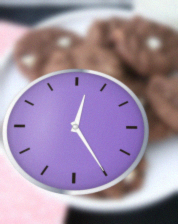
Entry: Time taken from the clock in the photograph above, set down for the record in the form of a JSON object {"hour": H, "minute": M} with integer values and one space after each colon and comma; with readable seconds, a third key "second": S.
{"hour": 12, "minute": 25}
